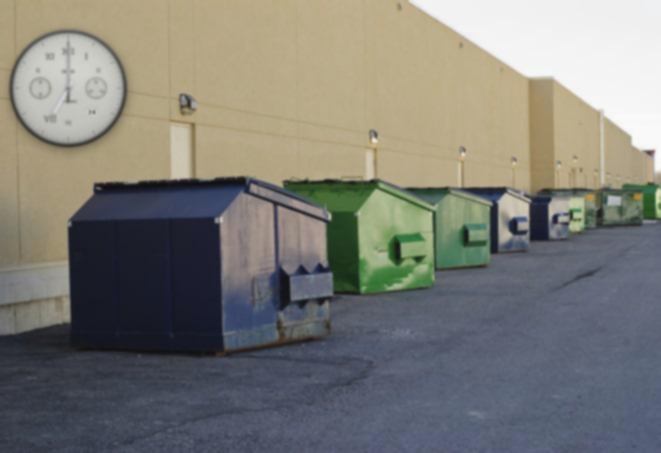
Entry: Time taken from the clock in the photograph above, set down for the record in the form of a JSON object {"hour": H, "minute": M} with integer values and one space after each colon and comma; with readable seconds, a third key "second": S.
{"hour": 7, "minute": 0}
